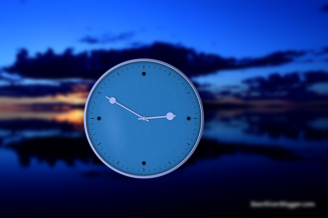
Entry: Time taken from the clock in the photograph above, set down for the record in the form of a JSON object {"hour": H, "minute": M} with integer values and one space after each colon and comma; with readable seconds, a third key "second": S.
{"hour": 2, "minute": 50}
